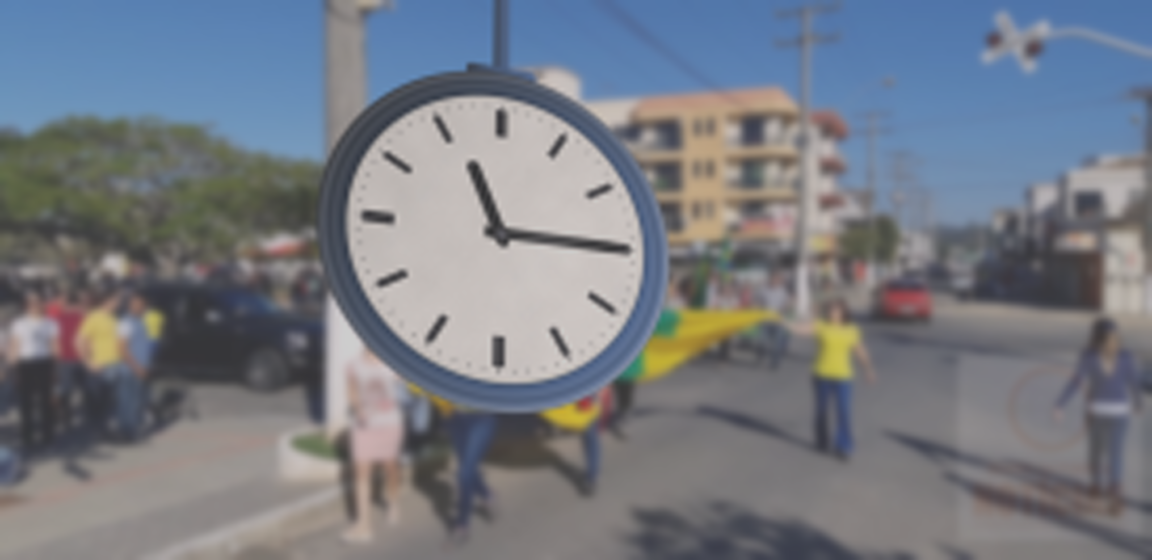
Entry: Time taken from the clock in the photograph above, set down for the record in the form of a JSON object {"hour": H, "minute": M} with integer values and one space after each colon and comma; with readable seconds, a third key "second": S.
{"hour": 11, "minute": 15}
